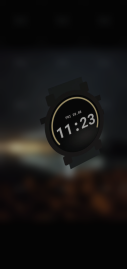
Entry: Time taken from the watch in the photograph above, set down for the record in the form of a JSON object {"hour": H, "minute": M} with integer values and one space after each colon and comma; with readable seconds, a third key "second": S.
{"hour": 11, "minute": 23}
